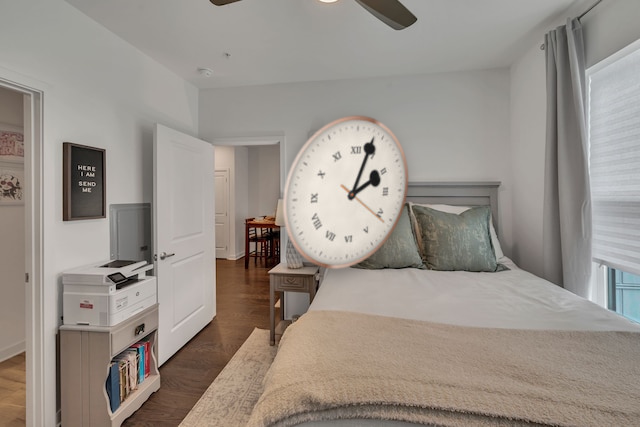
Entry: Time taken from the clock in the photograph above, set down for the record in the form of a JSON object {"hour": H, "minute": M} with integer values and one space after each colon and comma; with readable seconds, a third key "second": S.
{"hour": 2, "minute": 3, "second": 21}
